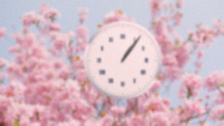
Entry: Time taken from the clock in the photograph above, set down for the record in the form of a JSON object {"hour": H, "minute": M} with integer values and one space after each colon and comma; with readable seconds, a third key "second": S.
{"hour": 1, "minute": 6}
